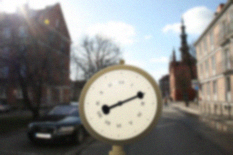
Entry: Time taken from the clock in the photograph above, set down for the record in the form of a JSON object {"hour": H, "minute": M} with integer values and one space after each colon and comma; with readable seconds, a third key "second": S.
{"hour": 8, "minute": 11}
